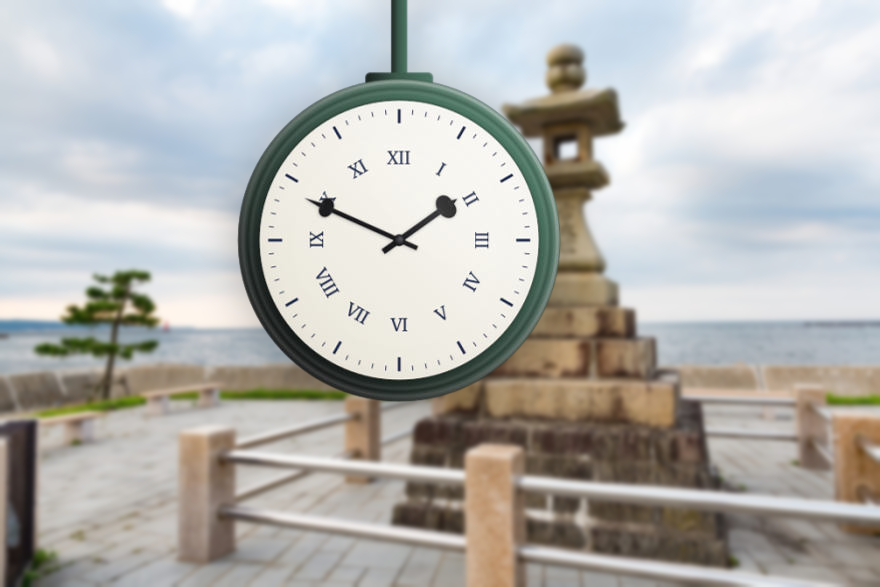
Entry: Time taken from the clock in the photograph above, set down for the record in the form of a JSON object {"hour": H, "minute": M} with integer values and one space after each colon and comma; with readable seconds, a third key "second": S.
{"hour": 1, "minute": 49}
